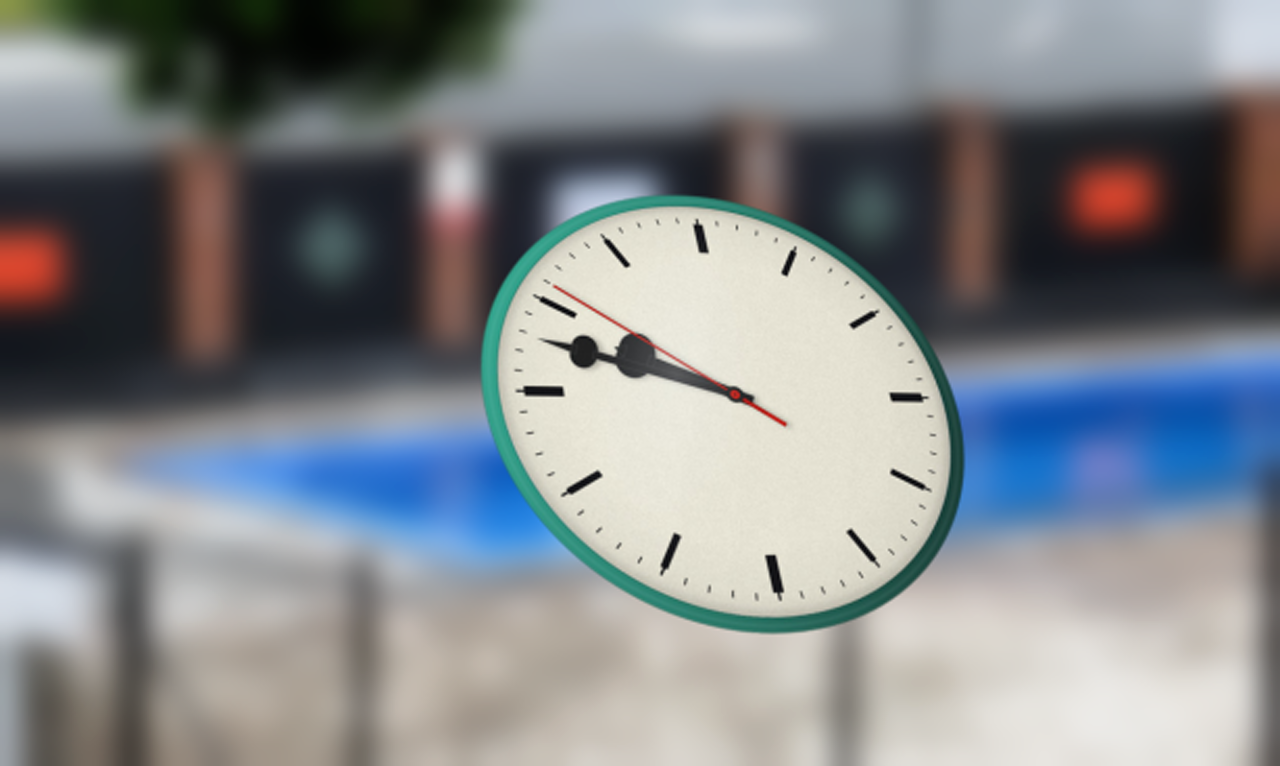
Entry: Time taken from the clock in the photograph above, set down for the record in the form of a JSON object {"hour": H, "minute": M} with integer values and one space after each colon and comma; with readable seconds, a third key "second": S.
{"hour": 9, "minute": 47, "second": 51}
